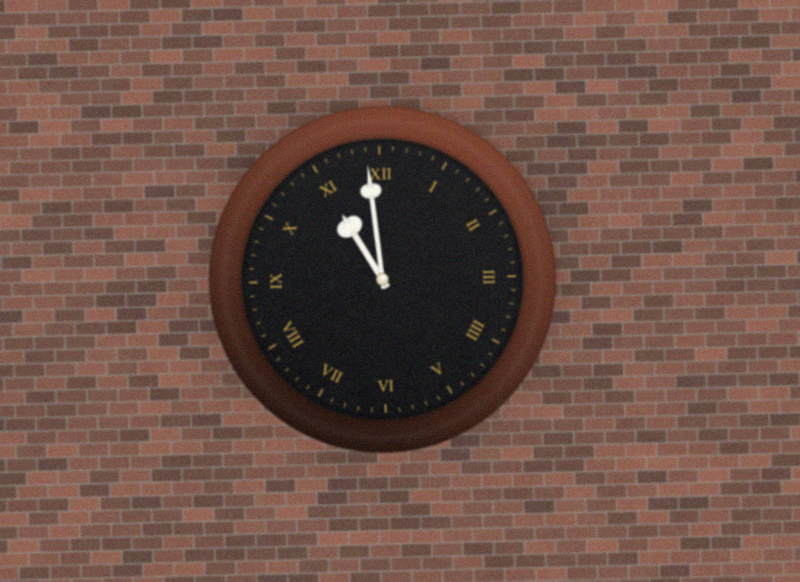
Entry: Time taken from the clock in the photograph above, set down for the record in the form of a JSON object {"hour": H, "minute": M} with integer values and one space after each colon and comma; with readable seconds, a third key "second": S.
{"hour": 10, "minute": 59}
